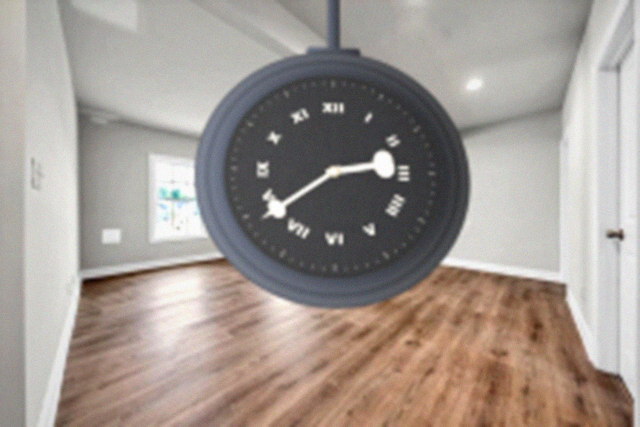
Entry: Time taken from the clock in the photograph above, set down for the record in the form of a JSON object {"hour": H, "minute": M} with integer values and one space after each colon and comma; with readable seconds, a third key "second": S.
{"hour": 2, "minute": 39}
